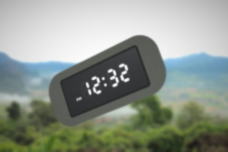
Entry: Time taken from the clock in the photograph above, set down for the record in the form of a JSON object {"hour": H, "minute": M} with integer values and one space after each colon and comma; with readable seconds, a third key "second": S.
{"hour": 12, "minute": 32}
